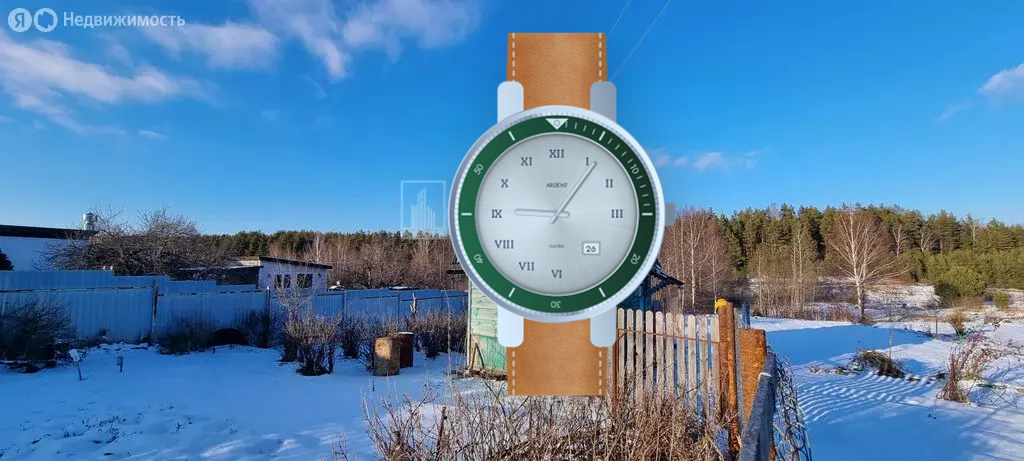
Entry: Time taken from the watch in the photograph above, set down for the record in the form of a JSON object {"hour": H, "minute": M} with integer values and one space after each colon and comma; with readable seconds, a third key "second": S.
{"hour": 9, "minute": 6}
